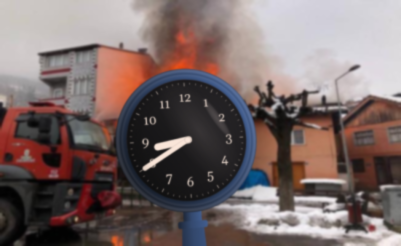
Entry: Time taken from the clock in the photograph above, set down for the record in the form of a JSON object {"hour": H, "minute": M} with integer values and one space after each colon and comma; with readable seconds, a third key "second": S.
{"hour": 8, "minute": 40}
